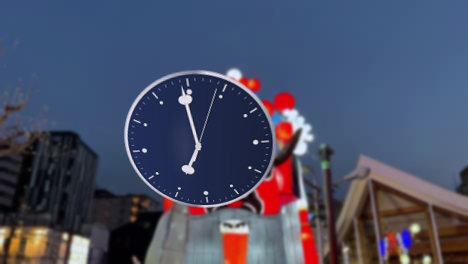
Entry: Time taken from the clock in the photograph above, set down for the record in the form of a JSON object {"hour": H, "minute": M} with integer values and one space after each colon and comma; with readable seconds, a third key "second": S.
{"hour": 6, "minute": 59, "second": 4}
